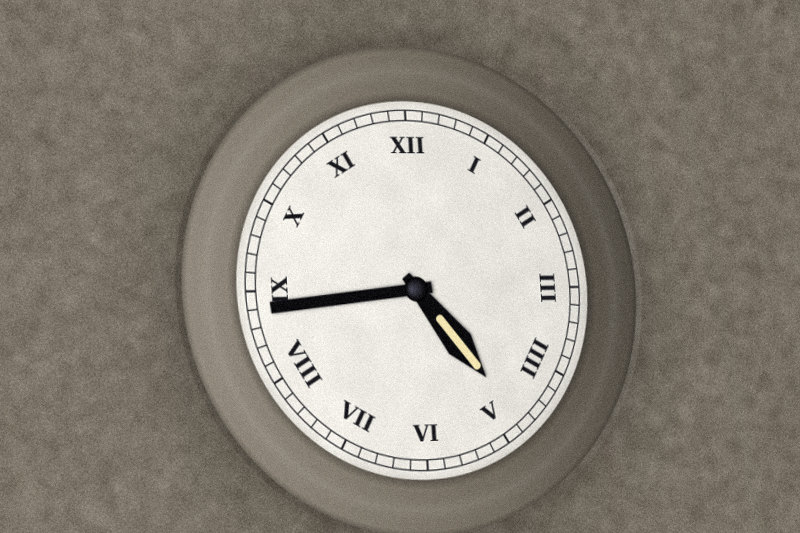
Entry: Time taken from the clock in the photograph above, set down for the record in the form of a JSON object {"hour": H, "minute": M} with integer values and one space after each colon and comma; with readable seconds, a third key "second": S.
{"hour": 4, "minute": 44}
